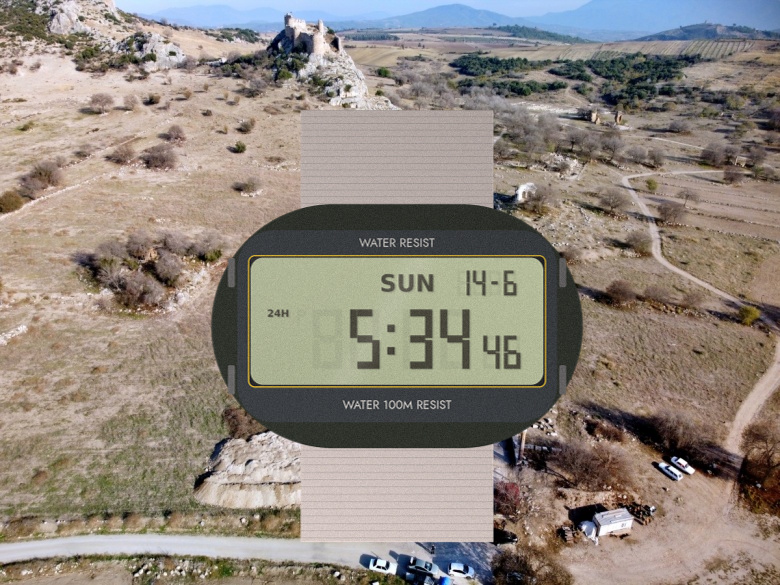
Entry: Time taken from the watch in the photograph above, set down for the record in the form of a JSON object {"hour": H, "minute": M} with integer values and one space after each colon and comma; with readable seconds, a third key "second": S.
{"hour": 5, "minute": 34, "second": 46}
